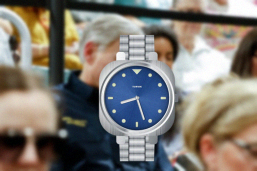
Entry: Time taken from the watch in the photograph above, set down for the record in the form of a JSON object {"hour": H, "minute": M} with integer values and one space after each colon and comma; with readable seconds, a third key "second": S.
{"hour": 8, "minute": 27}
